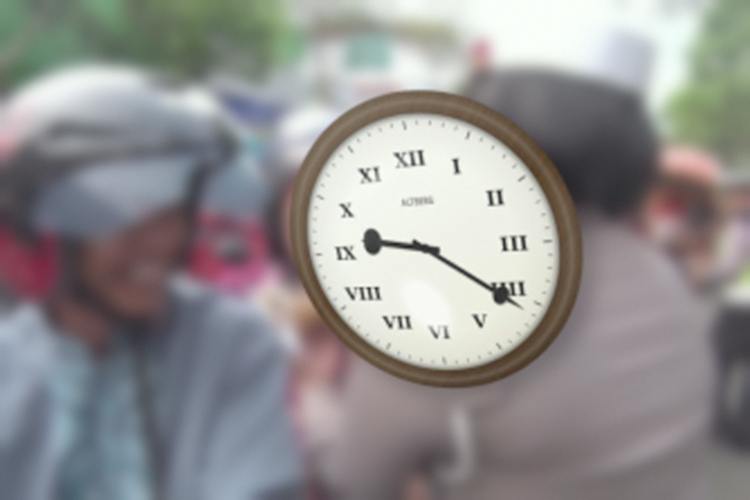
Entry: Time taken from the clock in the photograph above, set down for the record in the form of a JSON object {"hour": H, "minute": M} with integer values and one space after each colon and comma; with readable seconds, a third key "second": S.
{"hour": 9, "minute": 21}
